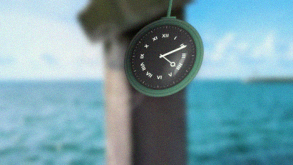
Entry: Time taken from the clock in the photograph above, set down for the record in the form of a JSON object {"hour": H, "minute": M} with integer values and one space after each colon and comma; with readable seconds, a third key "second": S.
{"hour": 4, "minute": 11}
